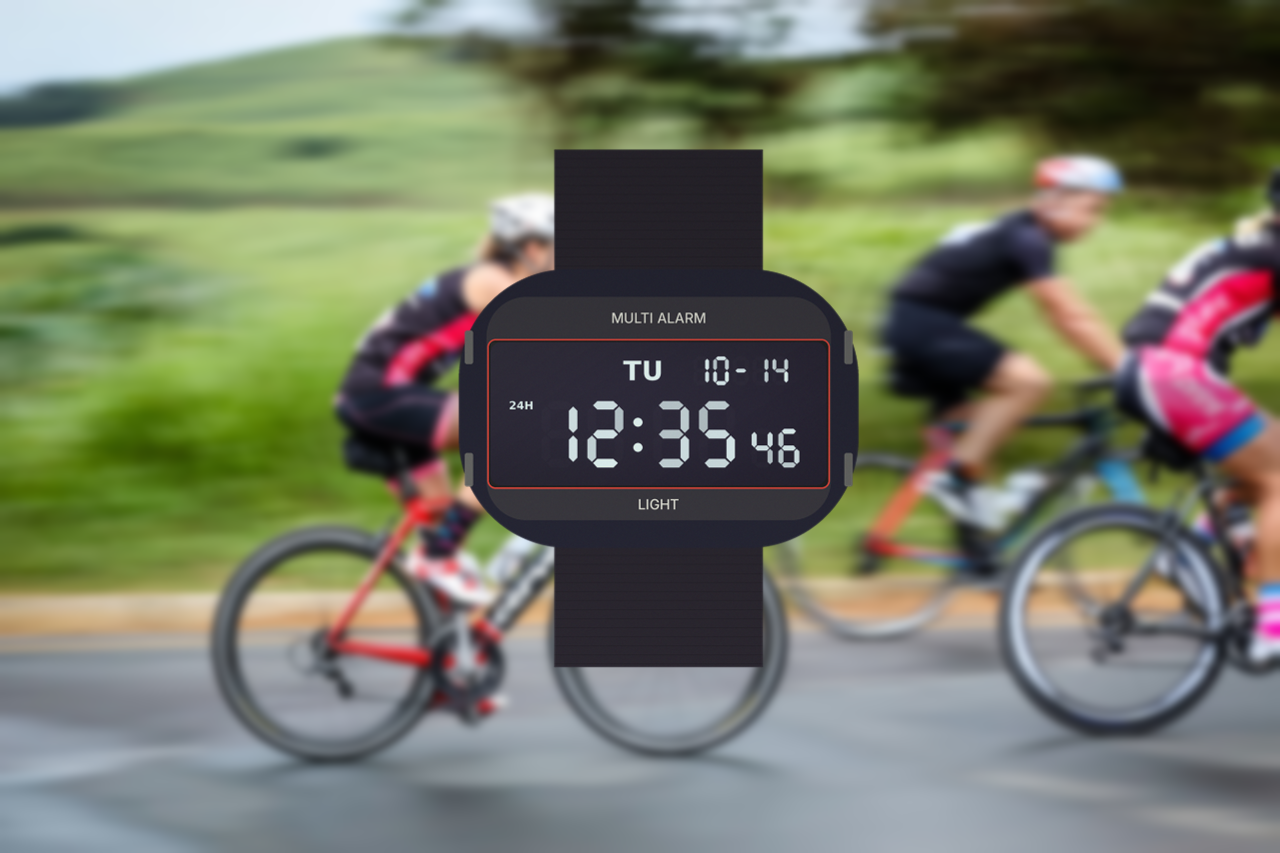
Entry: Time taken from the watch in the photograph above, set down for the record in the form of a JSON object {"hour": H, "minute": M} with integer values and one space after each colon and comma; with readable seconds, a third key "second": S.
{"hour": 12, "minute": 35, "second": 46}
